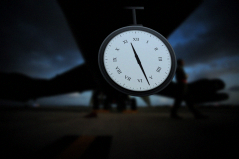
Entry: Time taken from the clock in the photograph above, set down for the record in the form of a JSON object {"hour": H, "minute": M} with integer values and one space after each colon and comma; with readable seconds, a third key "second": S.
{"hour": 11, "minute": 27}
